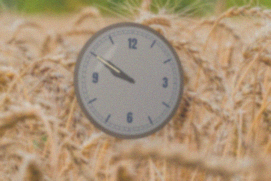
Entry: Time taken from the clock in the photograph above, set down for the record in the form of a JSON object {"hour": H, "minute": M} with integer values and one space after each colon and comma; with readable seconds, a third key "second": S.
{"hour": 9, "minute": 50}
